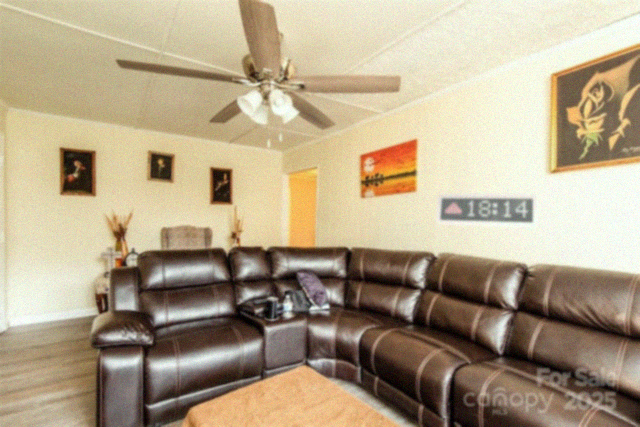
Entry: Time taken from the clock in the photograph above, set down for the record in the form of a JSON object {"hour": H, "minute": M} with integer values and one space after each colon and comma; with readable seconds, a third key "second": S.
{"hour": 18, "minute": 14}
